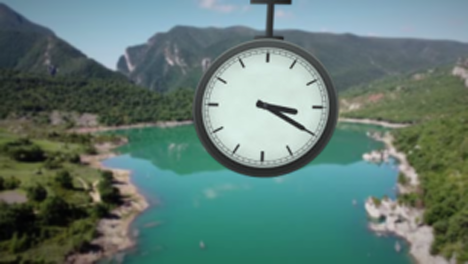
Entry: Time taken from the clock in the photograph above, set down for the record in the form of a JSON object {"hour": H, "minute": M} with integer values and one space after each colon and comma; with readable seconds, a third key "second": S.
{"hour": 3, "minute": 20}
